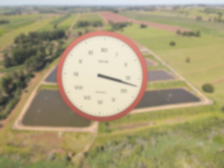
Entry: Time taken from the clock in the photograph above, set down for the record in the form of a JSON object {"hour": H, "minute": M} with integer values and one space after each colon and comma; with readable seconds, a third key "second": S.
{"hour": 3, "minute": 17}
